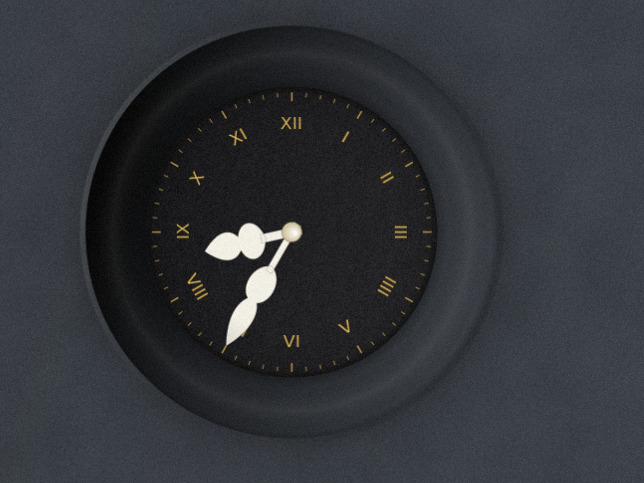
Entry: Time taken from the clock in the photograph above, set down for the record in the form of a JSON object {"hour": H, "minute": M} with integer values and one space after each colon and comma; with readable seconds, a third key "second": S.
{"hour": 8, "minute": 35}
